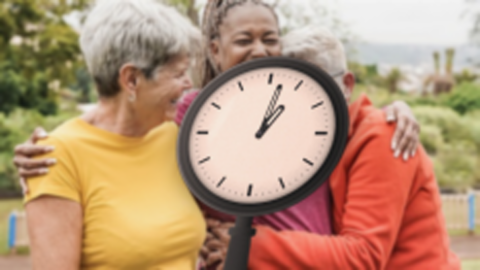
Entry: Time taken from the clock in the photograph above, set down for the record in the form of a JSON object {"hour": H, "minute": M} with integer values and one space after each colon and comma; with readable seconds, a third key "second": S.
{"hour": 1, "minute": 2}
